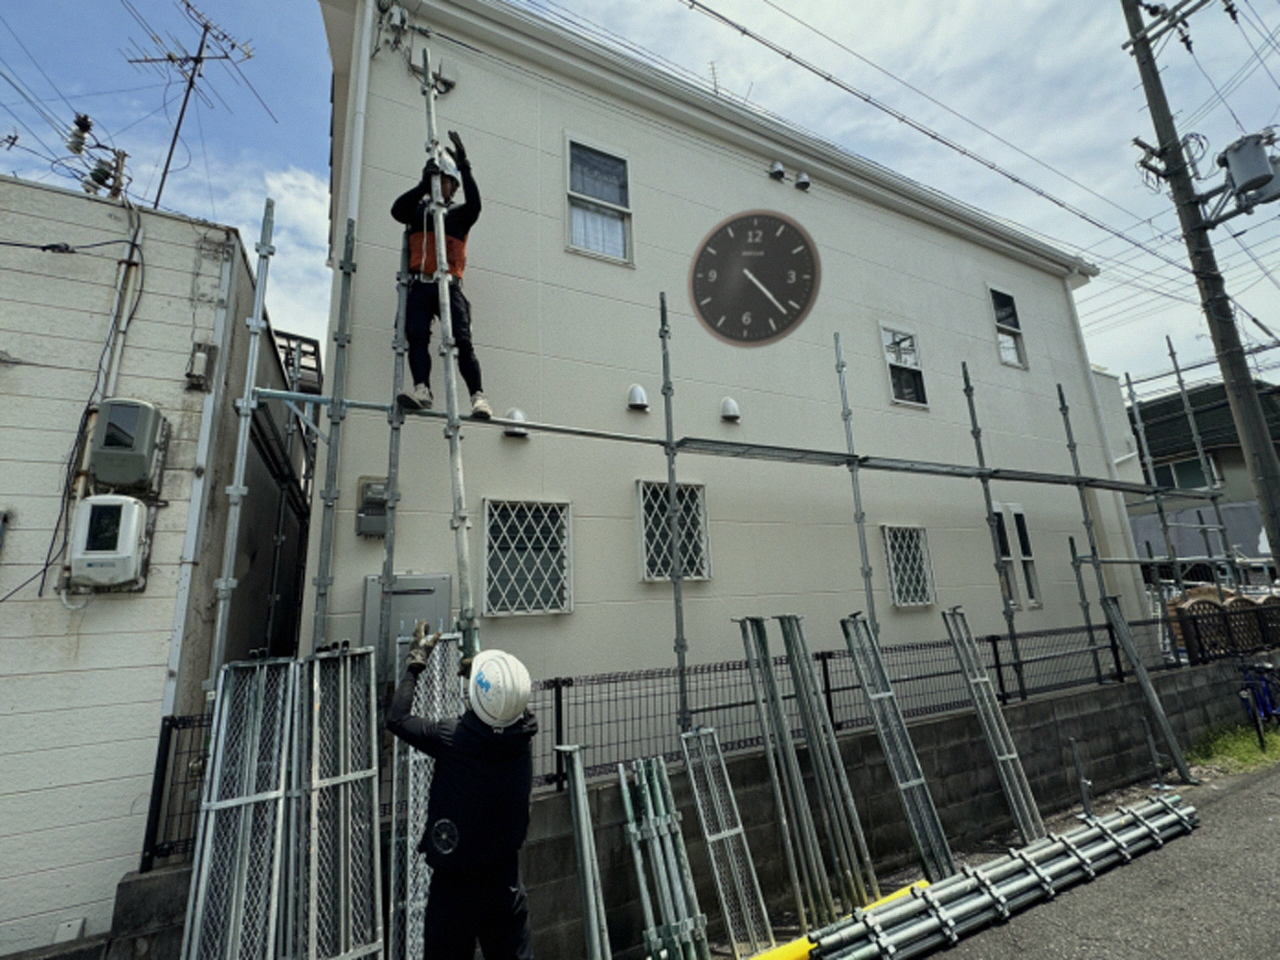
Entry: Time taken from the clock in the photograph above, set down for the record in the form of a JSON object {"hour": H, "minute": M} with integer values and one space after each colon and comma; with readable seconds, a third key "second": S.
{"hour": 4, "minute": 22}
